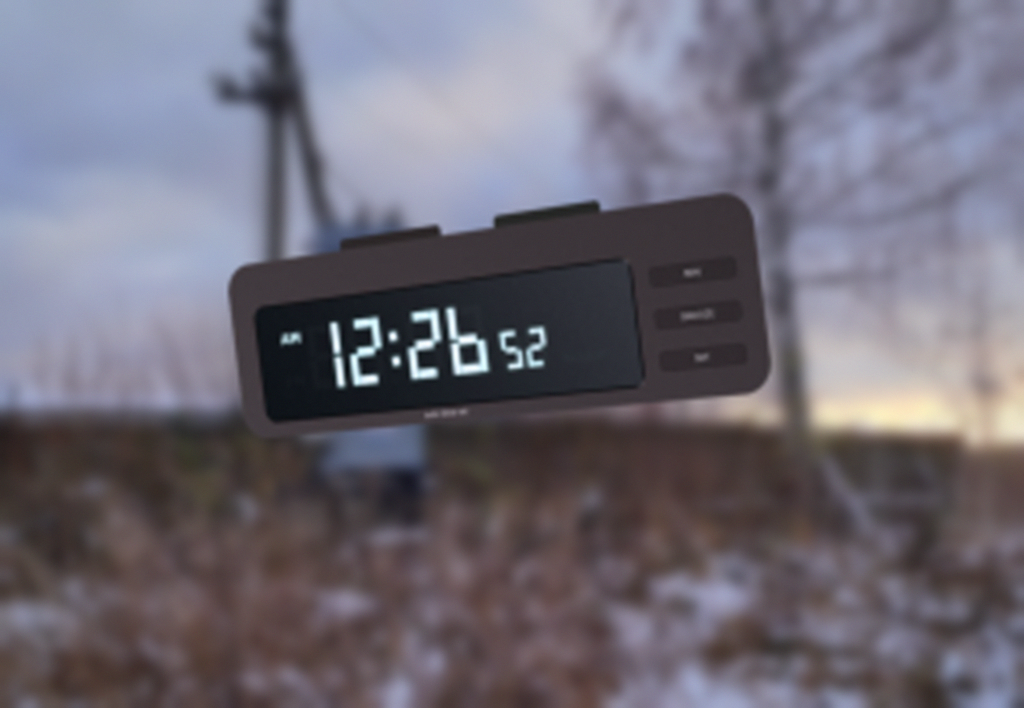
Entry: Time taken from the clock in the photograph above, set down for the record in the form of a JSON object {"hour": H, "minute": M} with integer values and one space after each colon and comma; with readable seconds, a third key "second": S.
{"hour": 12, "minute": 26, "second": 52}
